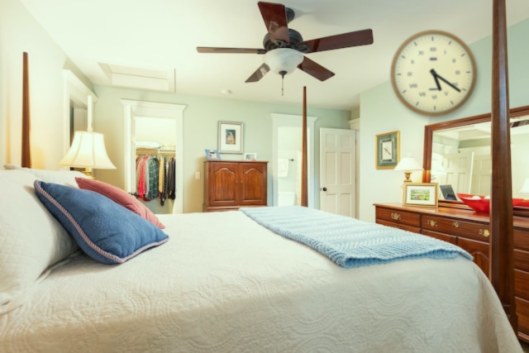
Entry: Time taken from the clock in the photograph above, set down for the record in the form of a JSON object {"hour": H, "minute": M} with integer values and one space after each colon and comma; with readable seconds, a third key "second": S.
{"hour": 5, "minute": 21}
